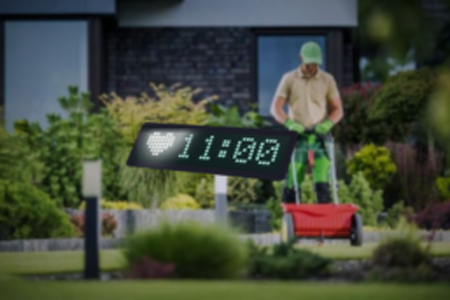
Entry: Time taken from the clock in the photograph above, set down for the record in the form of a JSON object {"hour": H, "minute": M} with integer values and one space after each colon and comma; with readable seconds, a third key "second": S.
{"hour": 11, "minute": 0}
